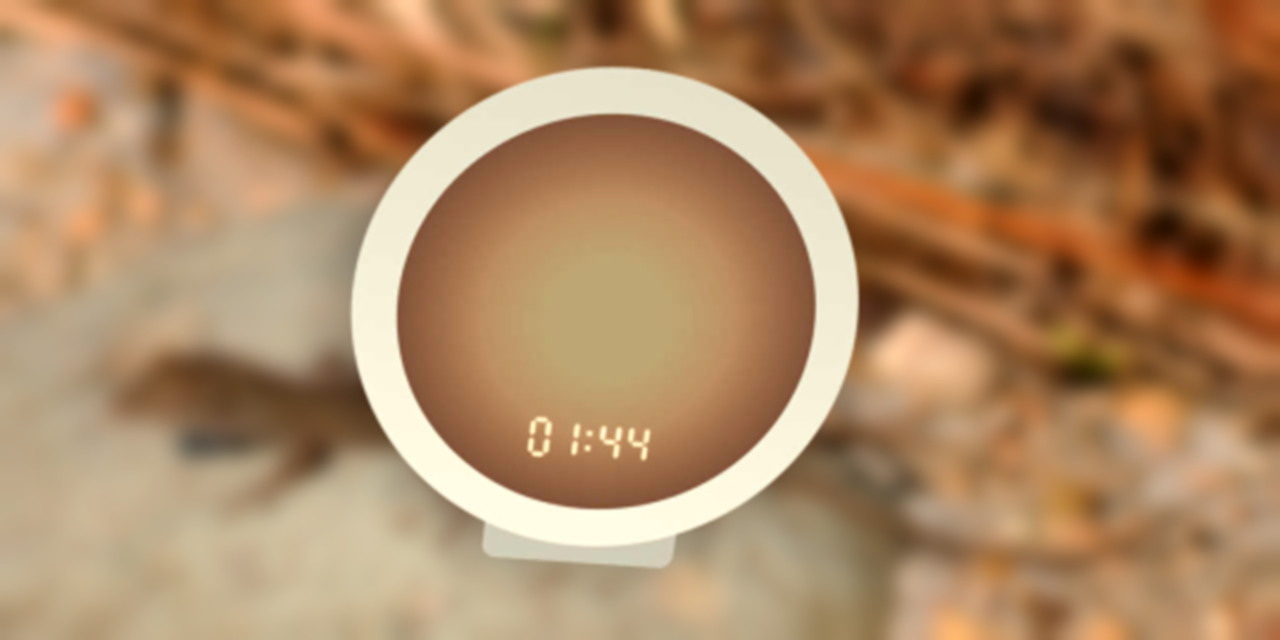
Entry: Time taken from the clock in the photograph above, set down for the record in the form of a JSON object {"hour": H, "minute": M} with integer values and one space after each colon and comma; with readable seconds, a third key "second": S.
{"hour": 1, "minute": 44}
